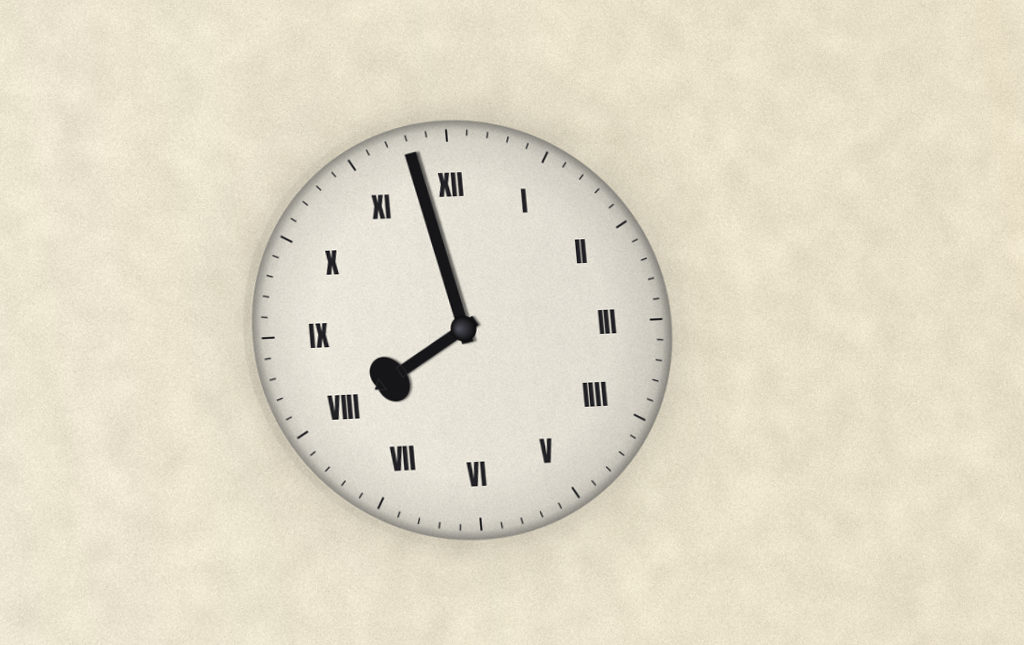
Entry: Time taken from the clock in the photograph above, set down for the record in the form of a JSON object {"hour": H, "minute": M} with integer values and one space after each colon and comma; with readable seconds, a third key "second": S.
{"hour": 7, "minute": 58}
